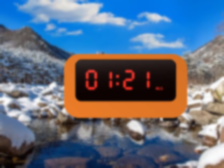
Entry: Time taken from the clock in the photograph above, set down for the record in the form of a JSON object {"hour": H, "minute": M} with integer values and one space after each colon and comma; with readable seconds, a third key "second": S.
{"hour": 1, "minute": 21}
